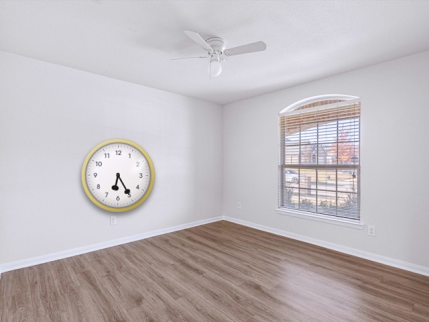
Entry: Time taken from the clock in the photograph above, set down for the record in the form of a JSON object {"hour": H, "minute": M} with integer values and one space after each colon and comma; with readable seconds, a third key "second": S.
{"hour": 6, "minute": 25}
